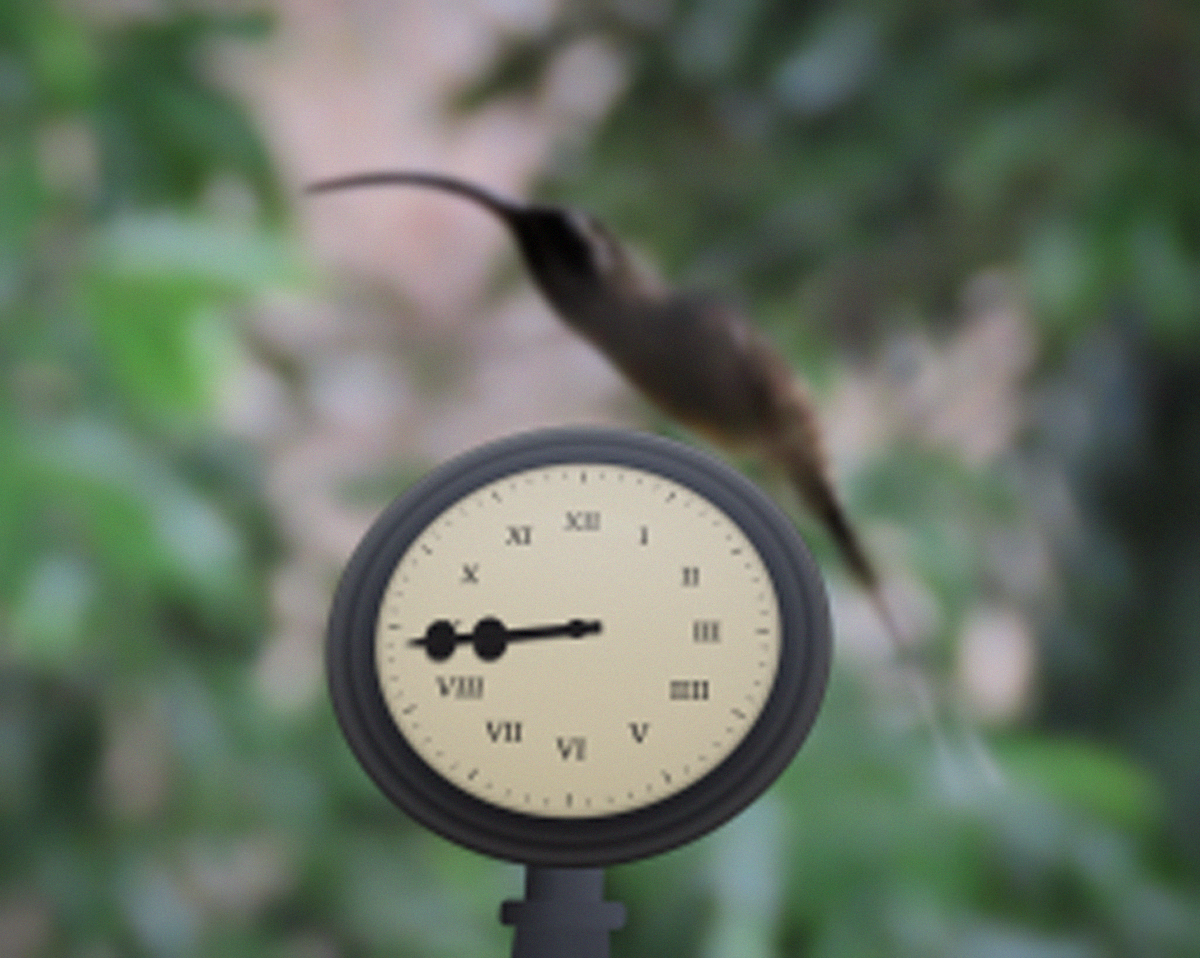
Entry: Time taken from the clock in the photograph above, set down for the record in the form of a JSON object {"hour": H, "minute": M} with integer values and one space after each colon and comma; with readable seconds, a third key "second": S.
{"hour": 8, "minute": 44}
